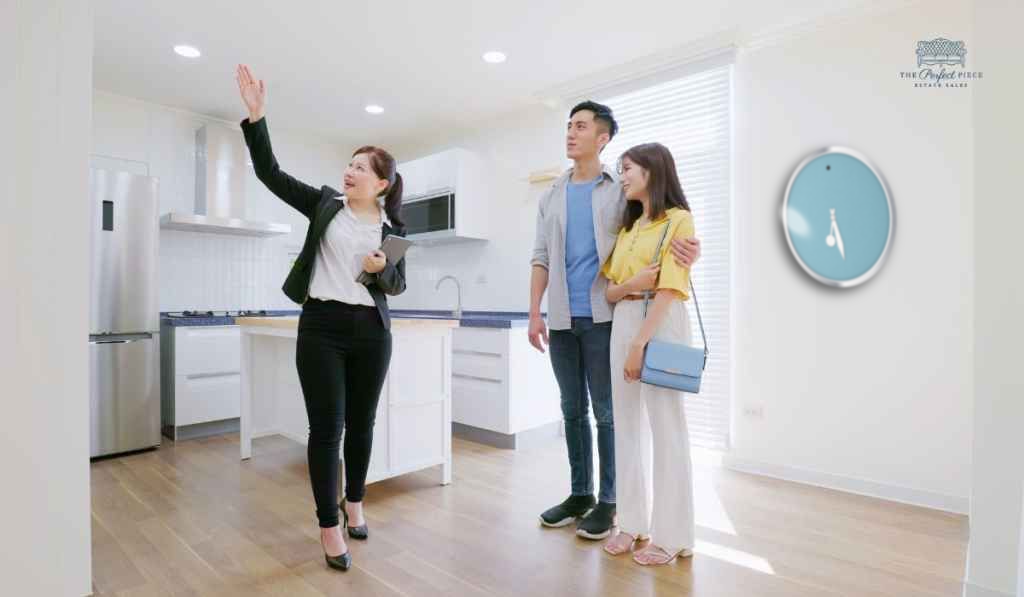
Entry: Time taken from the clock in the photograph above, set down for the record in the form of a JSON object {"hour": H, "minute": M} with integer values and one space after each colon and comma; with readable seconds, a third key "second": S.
{"hour": 6, "minute": 28}
